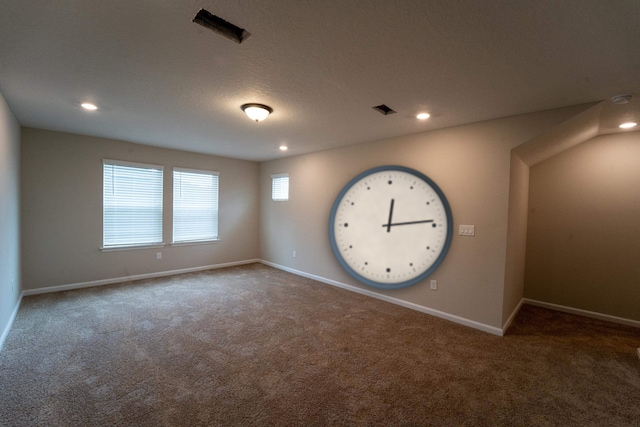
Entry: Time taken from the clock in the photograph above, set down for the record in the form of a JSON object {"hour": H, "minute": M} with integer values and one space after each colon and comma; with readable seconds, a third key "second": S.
{"hour": 12, "minute": 14}
